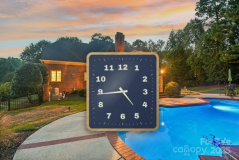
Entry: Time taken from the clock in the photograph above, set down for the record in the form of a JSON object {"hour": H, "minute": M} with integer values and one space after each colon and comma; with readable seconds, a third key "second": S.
{"hour": 4, "minute": 44}
